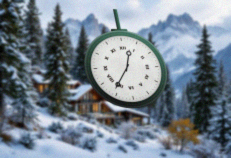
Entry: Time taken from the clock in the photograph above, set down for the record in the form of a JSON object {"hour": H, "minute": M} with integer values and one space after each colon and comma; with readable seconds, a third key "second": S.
{"hour": 12, "minute": 36}
